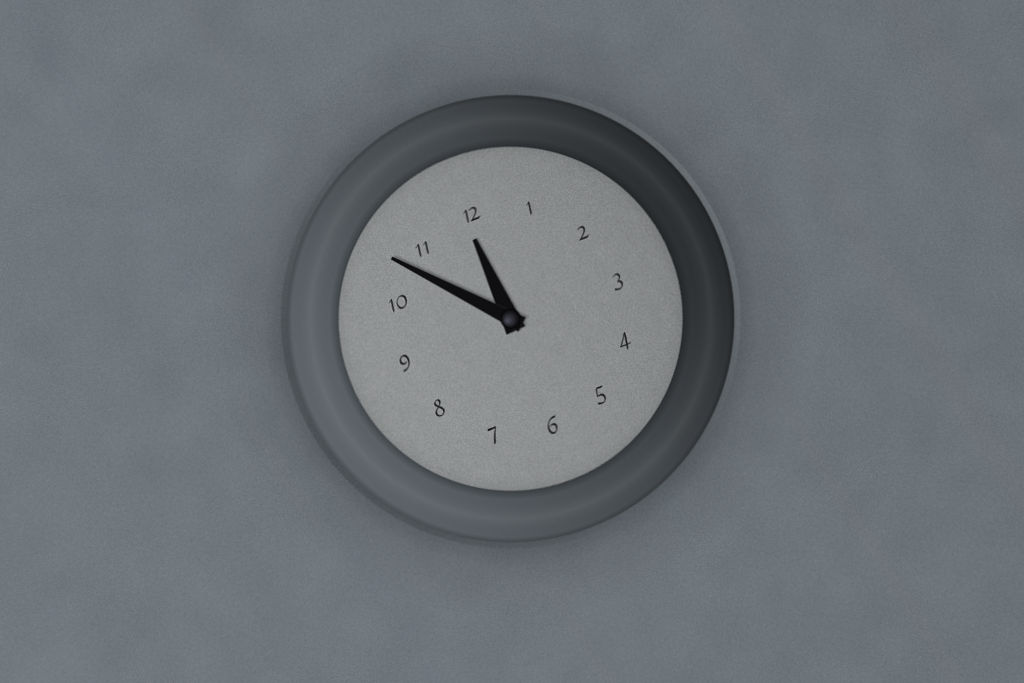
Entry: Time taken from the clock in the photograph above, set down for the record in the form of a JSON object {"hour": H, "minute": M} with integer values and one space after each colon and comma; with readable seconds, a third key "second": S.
{"hour": 11, "minute": 53}
